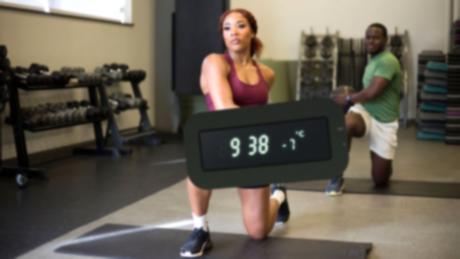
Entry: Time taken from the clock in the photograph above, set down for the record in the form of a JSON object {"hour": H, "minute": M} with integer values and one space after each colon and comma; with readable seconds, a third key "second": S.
{"hour": 9, "minute": 38}
